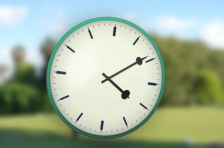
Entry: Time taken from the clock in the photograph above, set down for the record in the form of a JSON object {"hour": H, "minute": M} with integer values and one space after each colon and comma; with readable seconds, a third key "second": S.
{"hour": 4, "minute": 9}
